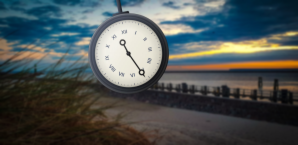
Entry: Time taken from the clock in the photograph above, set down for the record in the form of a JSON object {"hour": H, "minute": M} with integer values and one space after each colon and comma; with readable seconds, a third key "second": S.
{"hour": 11, "minute": 26}
